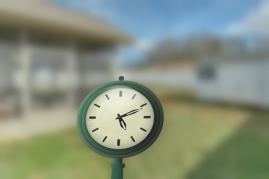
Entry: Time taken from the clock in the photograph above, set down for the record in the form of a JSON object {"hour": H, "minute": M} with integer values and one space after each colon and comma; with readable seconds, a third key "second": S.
{"hour": 5, "minute": 11}
